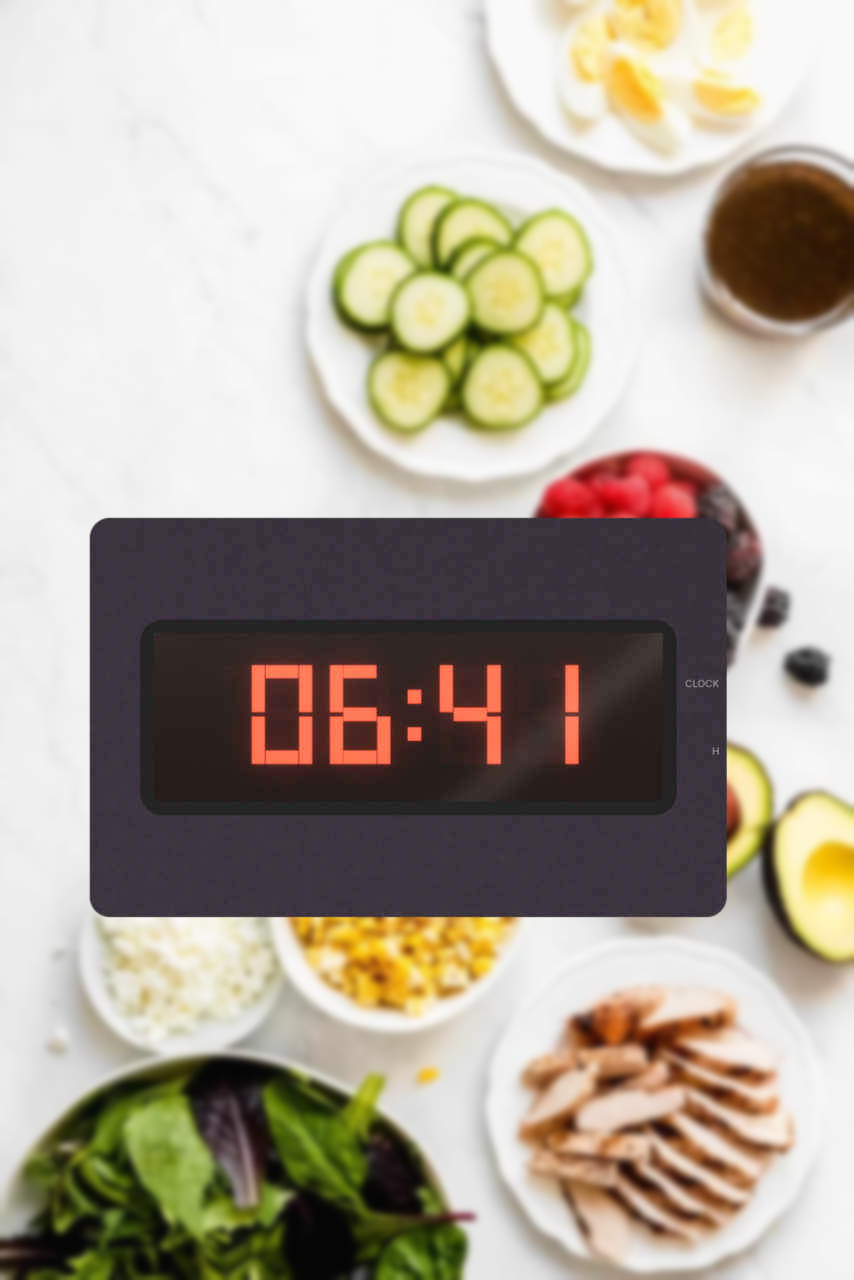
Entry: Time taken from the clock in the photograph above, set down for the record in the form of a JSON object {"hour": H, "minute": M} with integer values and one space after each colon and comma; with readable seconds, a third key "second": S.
{"hour": 6, "minute": 41}
